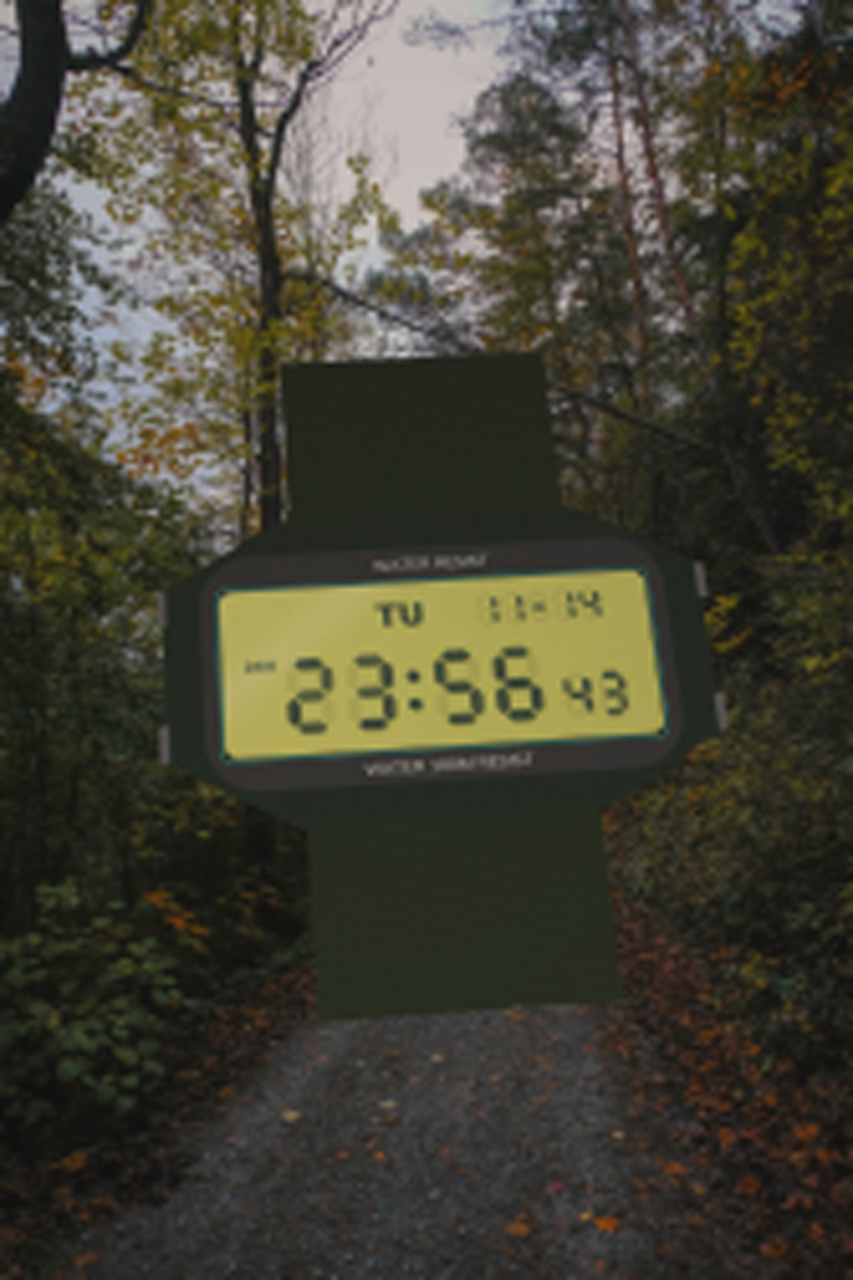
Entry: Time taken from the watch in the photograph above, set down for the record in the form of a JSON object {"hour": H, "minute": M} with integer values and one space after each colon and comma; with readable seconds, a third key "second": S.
{"hour": 23, "minute": 56, "second": 43}
